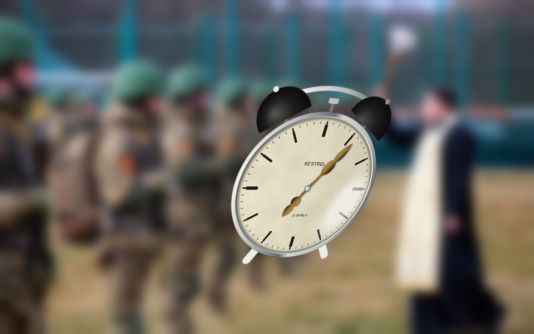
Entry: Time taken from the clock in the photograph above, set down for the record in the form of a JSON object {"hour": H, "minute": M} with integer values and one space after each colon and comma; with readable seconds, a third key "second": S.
{"hour": 7, "minute": 6}
